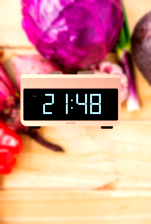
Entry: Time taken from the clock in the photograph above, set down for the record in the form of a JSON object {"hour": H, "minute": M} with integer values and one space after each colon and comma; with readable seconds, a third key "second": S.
{"hour": 21, "minute": 48}
